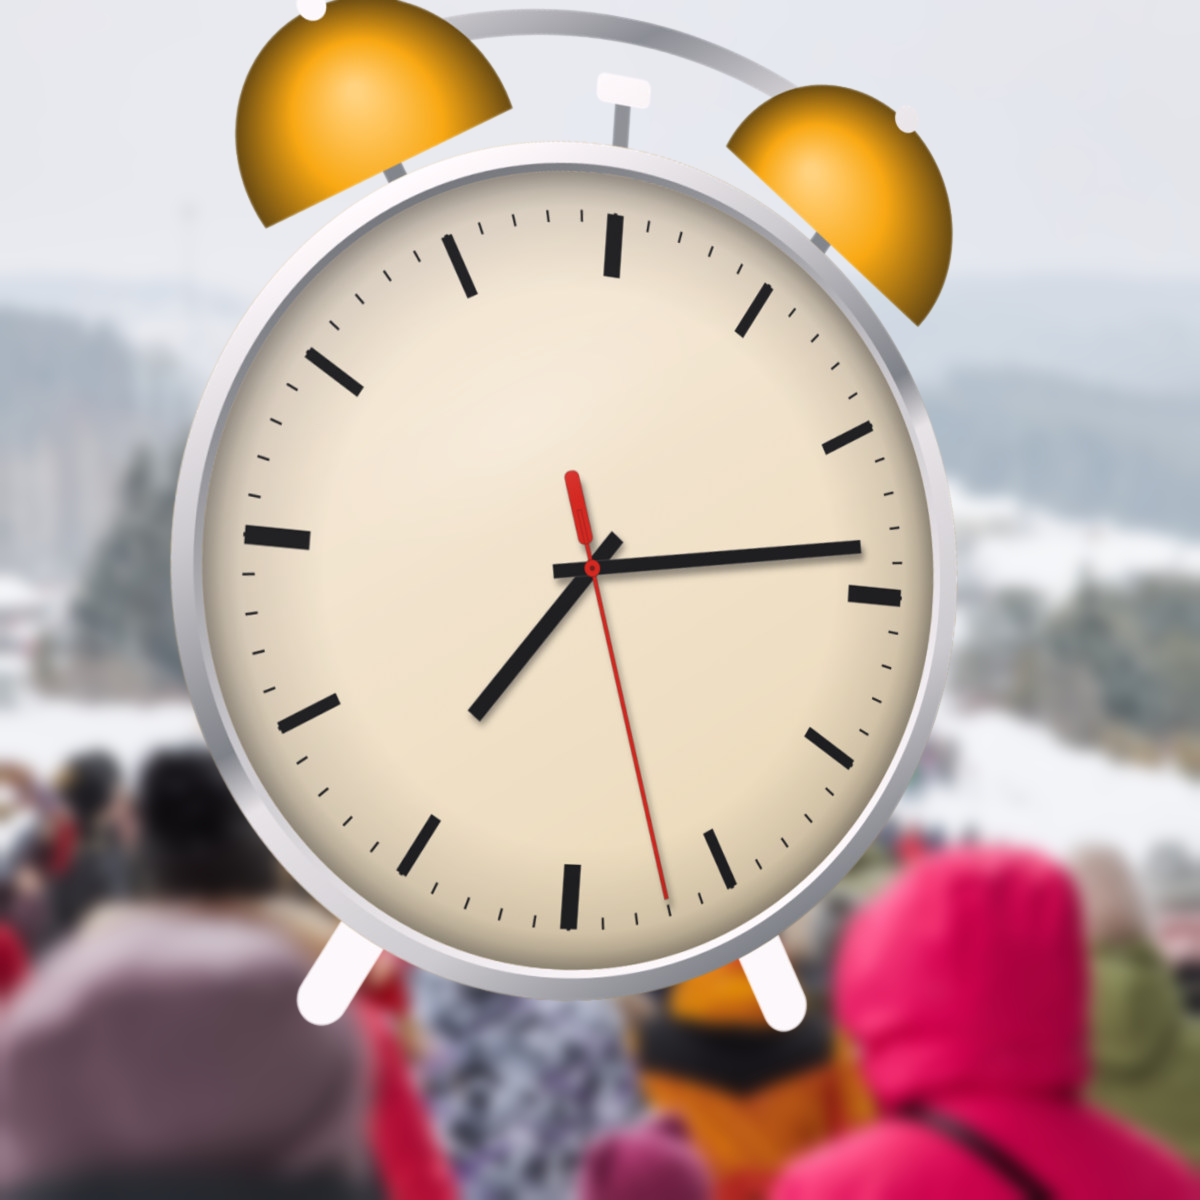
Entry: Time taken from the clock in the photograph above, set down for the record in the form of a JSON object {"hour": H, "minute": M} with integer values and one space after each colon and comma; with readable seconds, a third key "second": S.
{"hour": 7, "minute": 13, "second": 27}
